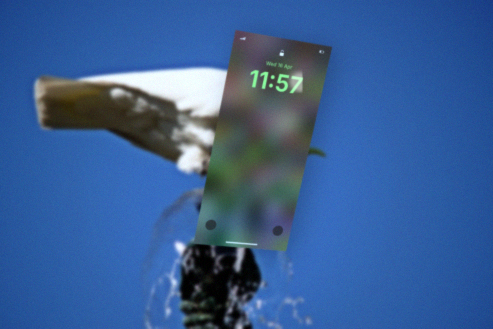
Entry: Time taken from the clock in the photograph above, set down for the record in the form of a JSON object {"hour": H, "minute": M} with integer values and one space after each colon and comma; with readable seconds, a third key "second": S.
{"hour": 11, "minute": 57}
